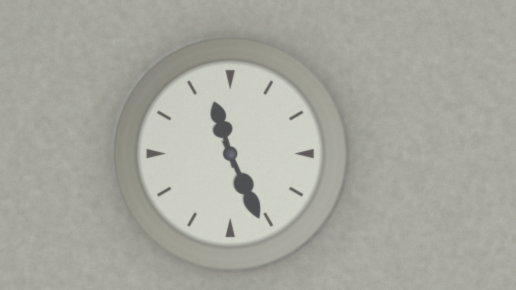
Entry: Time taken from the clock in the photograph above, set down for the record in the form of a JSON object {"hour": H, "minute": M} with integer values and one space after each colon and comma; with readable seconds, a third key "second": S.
{"hour": 11, "minute": 26}
